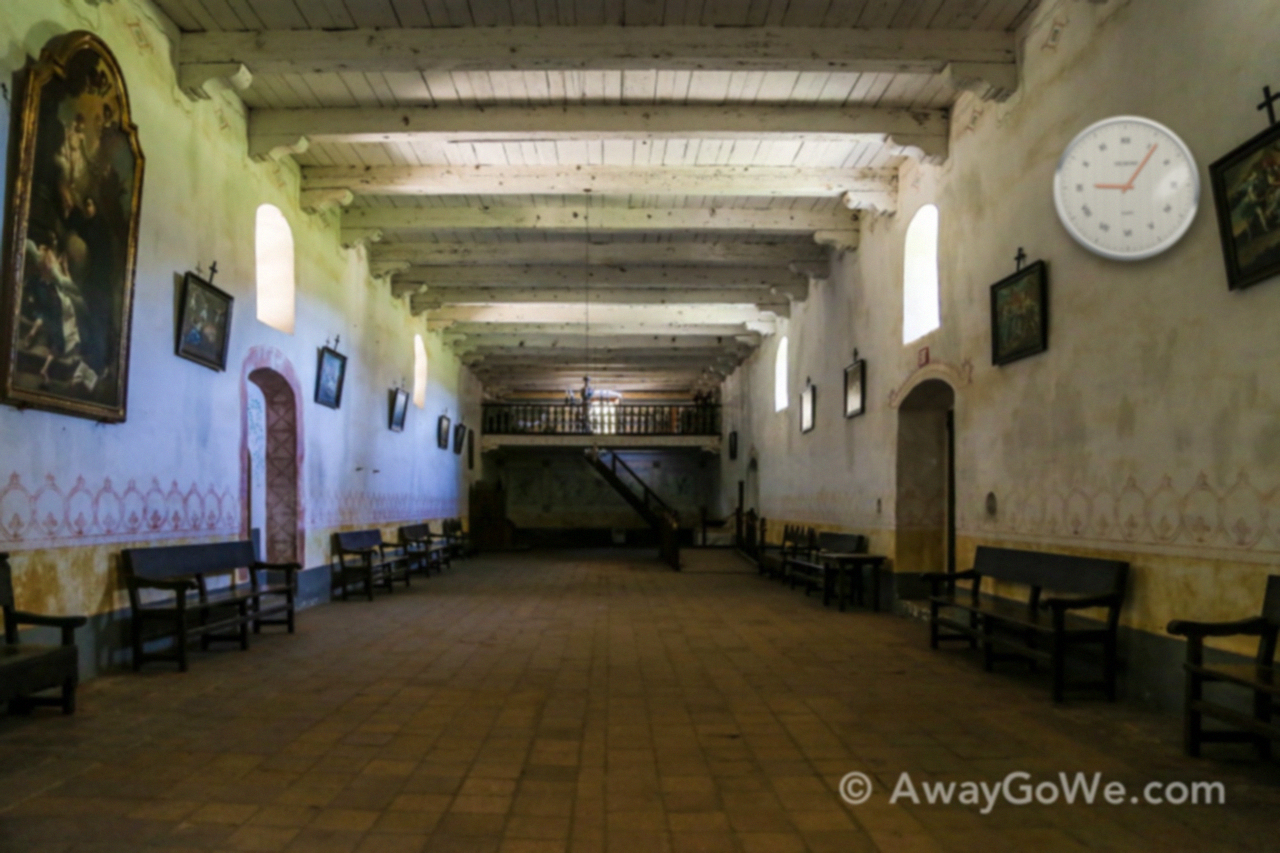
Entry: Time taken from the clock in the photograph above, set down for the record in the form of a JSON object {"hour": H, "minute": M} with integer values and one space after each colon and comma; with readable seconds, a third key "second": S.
{"hour": 9, "minute": 6}
